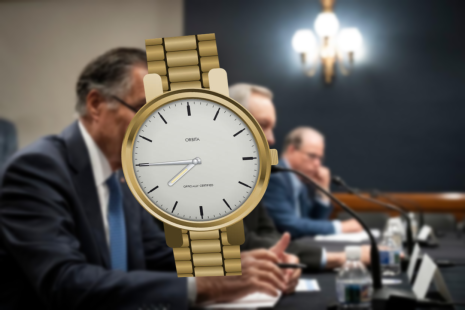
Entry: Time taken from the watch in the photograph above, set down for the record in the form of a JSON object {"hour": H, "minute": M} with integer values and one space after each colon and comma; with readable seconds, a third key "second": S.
{"hour": 7, "minute": 45}
